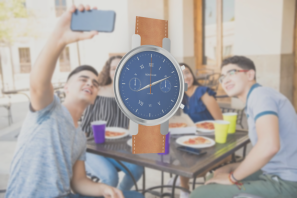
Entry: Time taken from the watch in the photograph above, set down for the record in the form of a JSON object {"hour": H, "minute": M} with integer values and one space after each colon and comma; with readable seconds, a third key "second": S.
{"hour": 8, "minute": 11}
